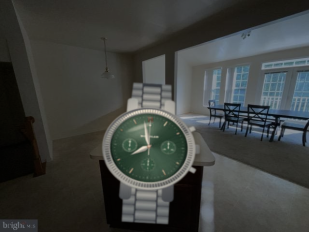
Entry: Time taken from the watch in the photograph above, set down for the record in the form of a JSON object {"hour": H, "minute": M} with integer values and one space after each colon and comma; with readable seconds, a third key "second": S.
{"hour": 7, "minute": 58}
